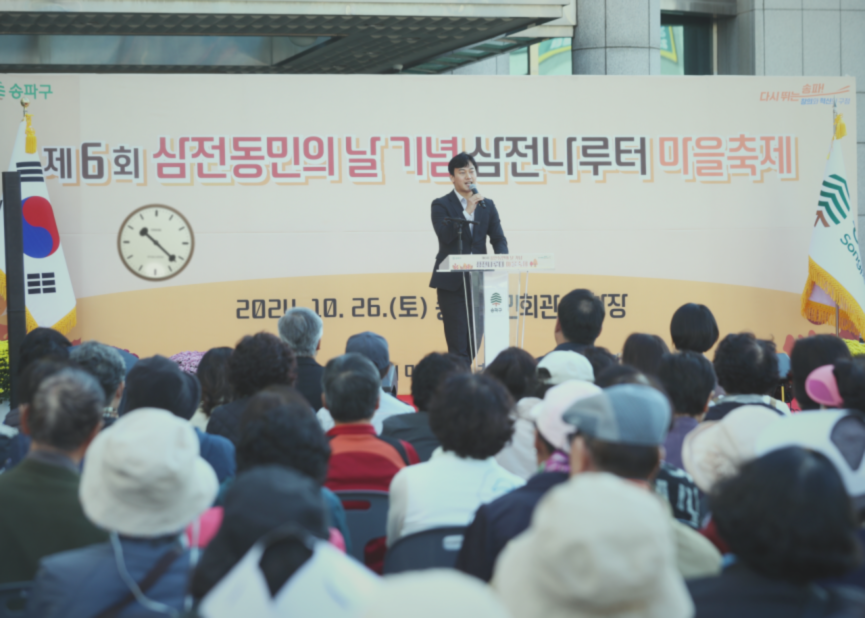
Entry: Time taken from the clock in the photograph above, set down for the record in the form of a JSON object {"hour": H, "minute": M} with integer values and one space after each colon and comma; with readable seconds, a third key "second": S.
{"hour": 10, "minute": 22}
